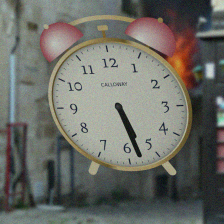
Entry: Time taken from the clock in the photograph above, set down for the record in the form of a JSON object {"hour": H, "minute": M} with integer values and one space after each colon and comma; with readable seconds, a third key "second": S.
{"hour": 5, "minute": 28}
